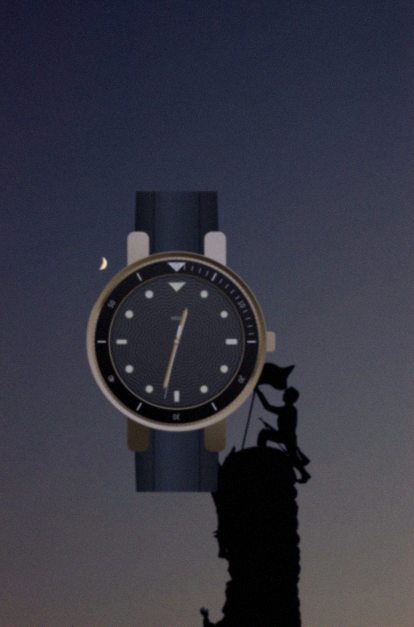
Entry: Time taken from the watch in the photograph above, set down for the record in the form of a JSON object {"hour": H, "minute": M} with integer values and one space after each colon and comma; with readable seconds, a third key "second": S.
{"hour": 12, "minute": 32, "second": 32}
